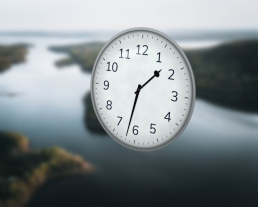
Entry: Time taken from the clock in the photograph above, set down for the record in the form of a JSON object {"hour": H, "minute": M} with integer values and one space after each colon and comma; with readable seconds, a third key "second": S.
{"hour": 1, "minute": 32}
